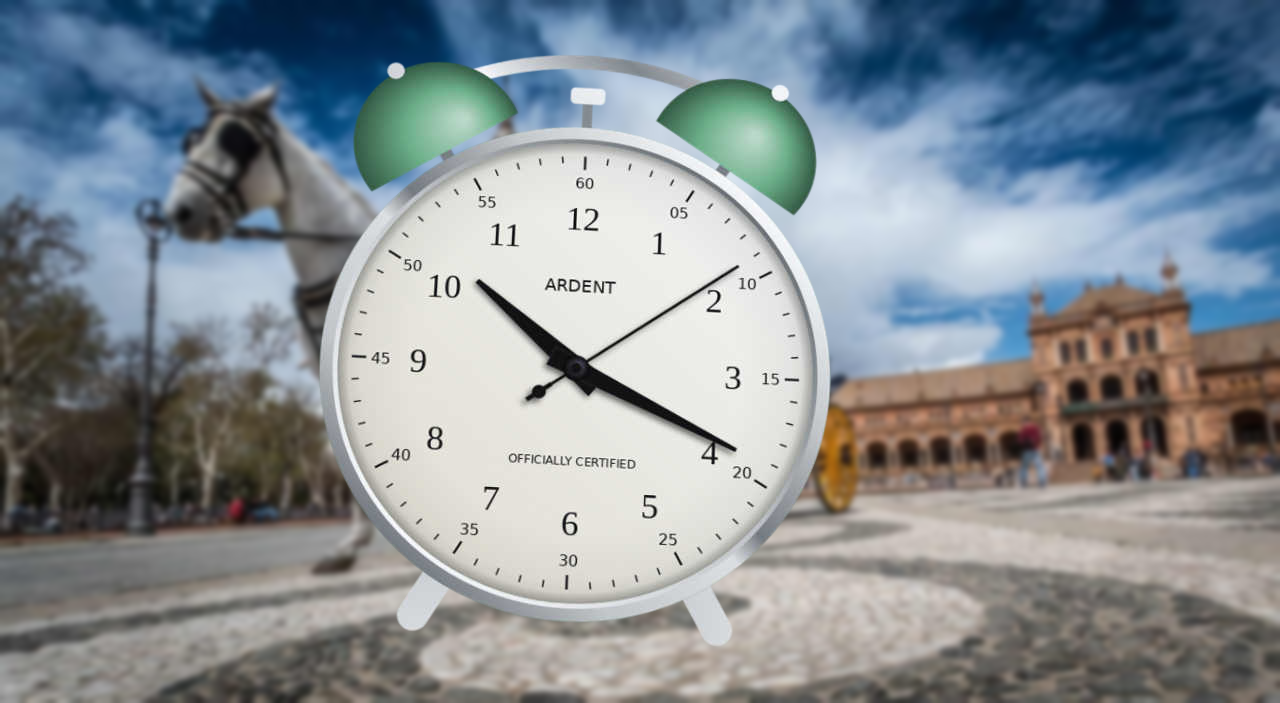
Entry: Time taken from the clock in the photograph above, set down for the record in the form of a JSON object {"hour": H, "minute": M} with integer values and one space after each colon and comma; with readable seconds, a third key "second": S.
{"hour": 10, "minute": 19, "second": 9}
